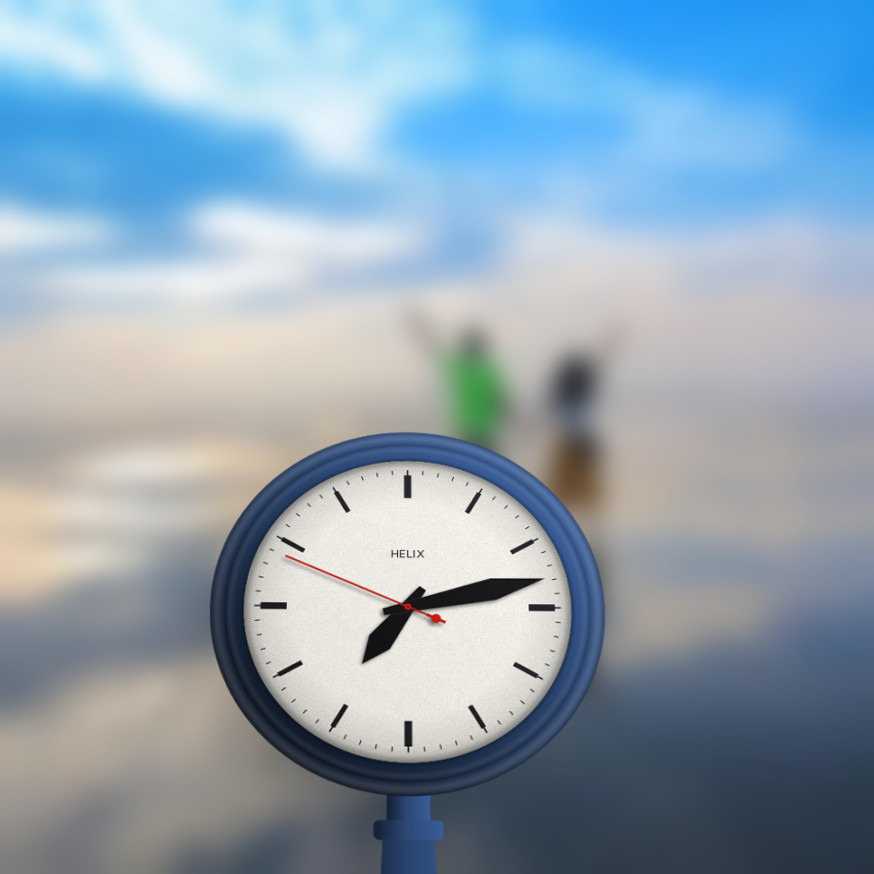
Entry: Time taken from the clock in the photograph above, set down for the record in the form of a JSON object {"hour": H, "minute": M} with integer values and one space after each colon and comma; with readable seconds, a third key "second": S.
{"hour": 7, "minute": 12, "second": 49}
